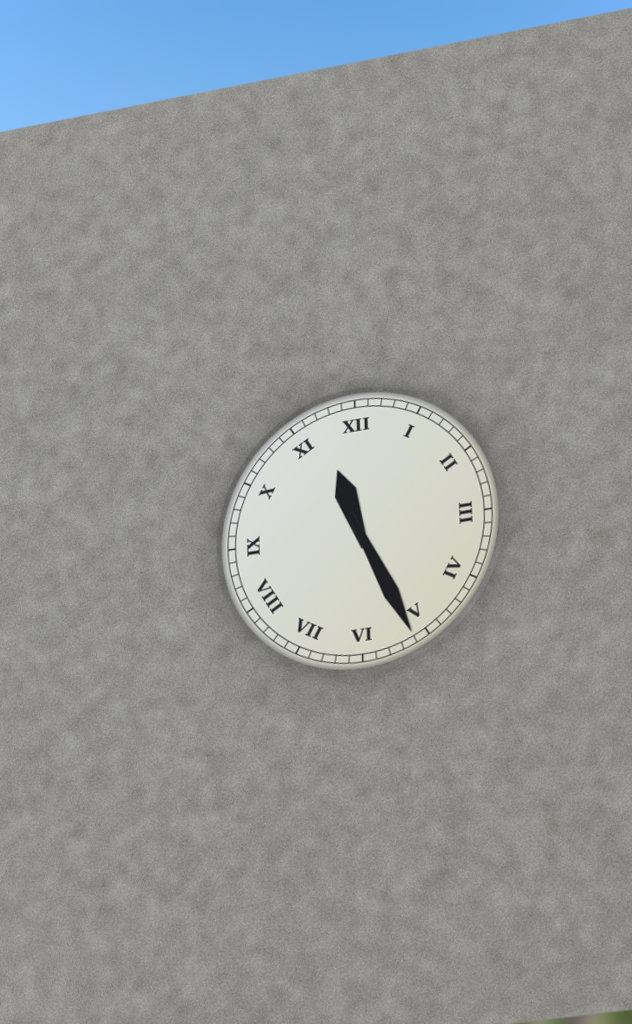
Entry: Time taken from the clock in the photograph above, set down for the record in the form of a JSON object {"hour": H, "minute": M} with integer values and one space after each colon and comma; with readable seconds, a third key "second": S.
{"hour": 11, "minute": 26}
